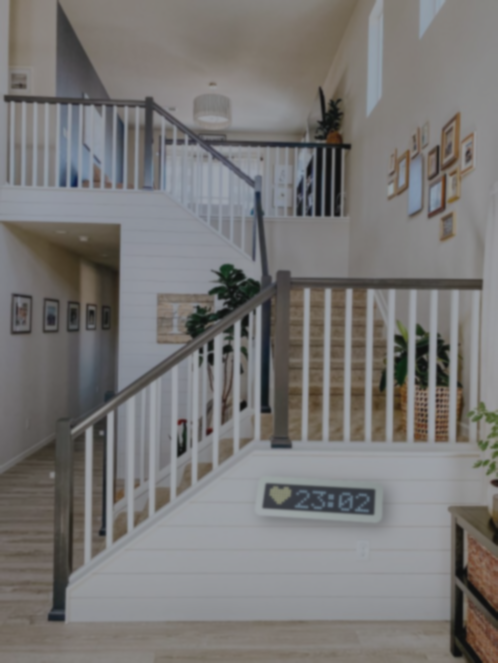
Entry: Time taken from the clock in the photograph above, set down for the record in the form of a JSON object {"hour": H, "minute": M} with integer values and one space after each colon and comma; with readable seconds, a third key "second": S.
{"hour": 23, "minute": 2}
